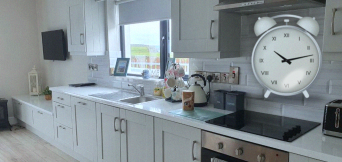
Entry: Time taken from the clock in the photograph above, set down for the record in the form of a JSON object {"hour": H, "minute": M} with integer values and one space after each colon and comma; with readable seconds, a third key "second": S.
{"hour": 10, "minute": 13}
